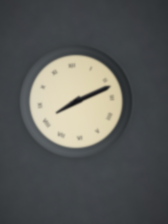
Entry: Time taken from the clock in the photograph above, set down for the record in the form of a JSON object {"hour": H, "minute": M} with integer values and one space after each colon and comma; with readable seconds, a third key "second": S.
{"hour": 8, "minute": 12}
